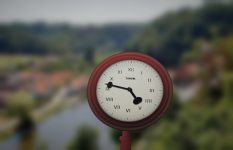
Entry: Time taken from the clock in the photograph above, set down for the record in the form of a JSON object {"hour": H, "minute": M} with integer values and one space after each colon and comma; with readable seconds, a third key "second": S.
{"hour": 4, "minute": 47}
